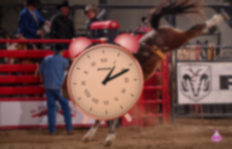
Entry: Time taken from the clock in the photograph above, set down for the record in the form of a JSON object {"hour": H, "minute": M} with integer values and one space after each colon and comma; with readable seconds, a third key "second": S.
{"hour": 1, "minute": 11}
